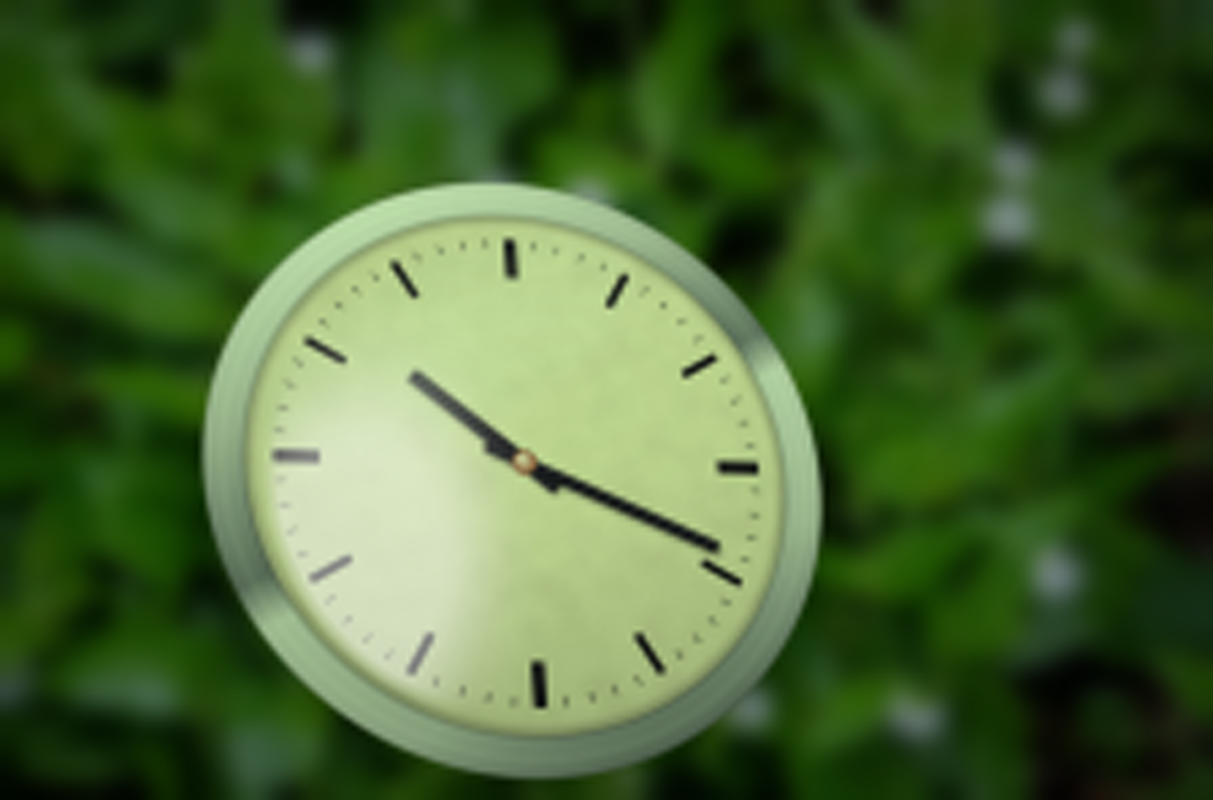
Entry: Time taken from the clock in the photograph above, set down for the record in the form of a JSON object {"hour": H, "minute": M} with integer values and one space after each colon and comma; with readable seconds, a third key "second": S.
{"hour": 10, "minute": 19}
